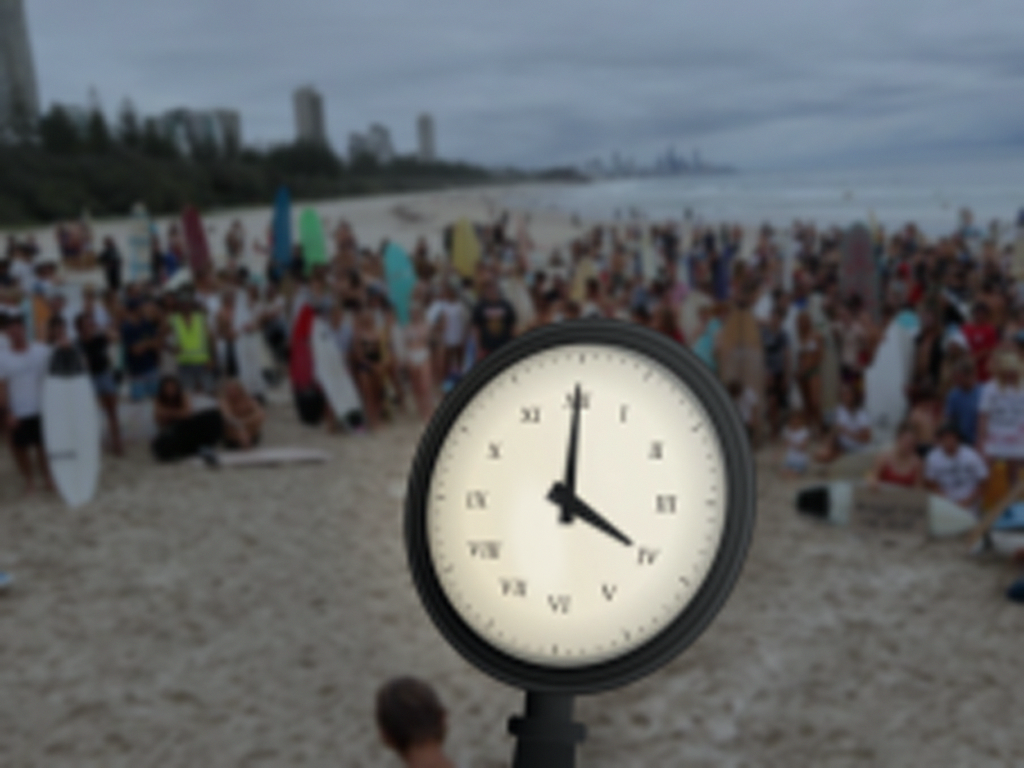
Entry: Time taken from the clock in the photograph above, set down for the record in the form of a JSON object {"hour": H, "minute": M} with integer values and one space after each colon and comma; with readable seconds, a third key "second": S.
{"hour": 4, "minute": 0}
